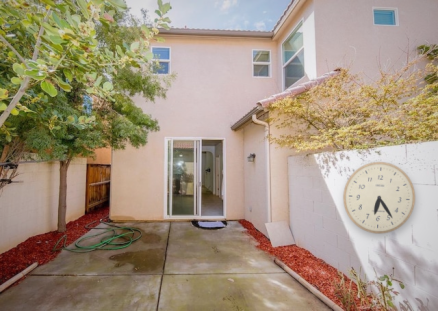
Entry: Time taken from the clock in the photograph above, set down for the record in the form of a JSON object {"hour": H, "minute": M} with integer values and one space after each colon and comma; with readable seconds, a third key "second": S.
{"hour": 6, "minute": 24}
